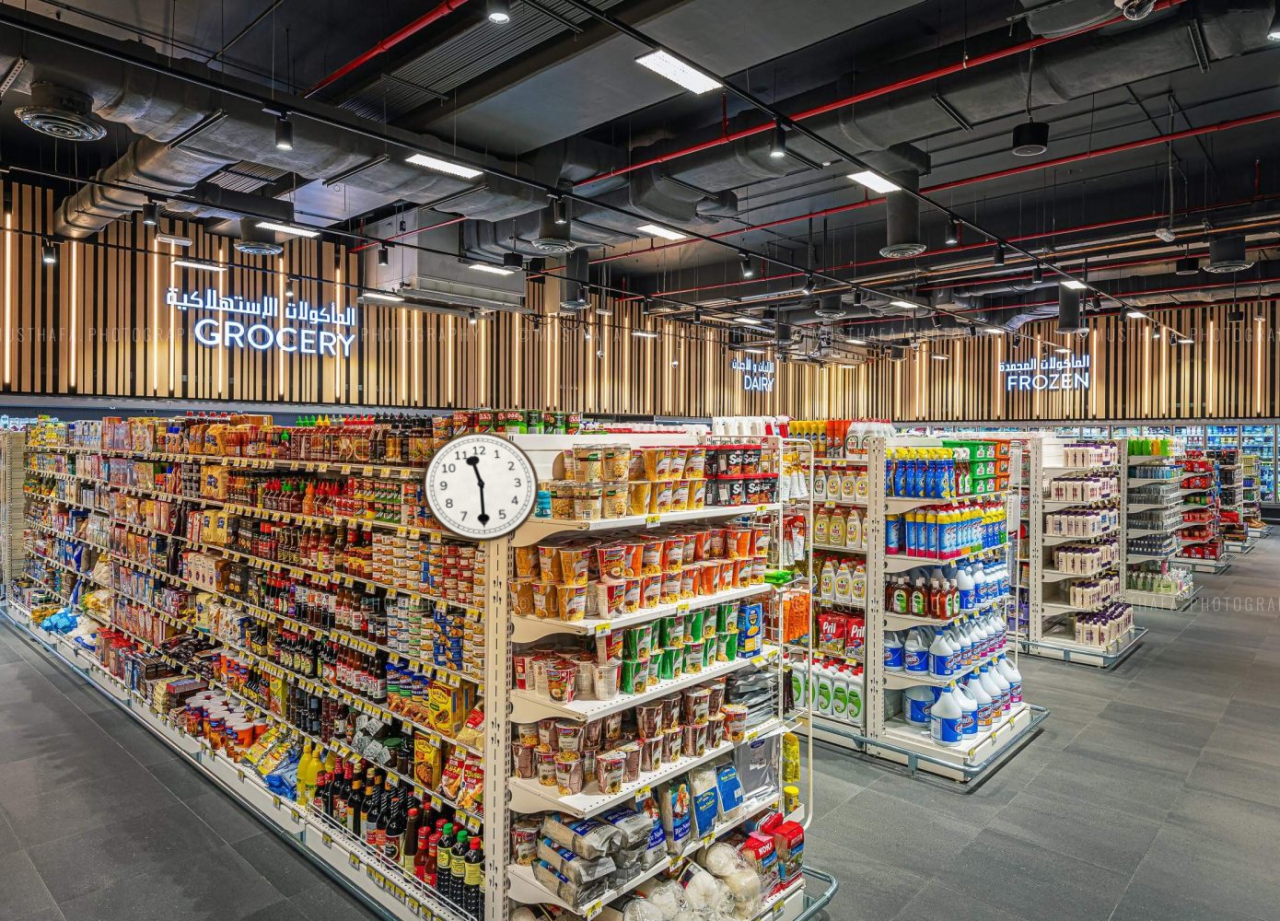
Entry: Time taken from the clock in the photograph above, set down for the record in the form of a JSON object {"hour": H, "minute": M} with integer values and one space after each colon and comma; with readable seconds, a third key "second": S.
{"hour": 11, "minute": 30}
